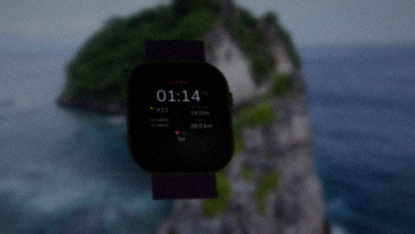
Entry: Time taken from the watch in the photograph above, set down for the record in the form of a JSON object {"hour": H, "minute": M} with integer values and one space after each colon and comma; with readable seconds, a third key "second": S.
{"hour": 1, "minute": 14}
